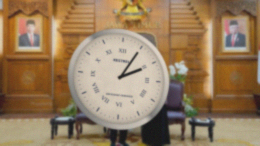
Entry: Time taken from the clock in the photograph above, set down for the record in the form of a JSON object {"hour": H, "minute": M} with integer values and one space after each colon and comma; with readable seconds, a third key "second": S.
{"hour": 2, "minute": 5}
